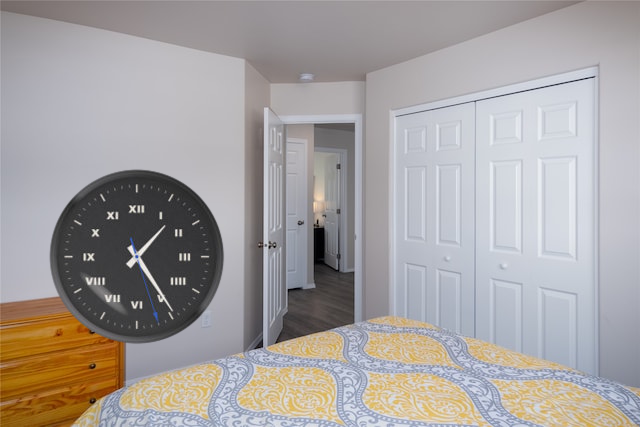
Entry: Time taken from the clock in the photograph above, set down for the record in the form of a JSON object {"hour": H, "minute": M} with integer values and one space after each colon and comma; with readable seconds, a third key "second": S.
{"hour": 1, "minute": 24, "second": 27}
